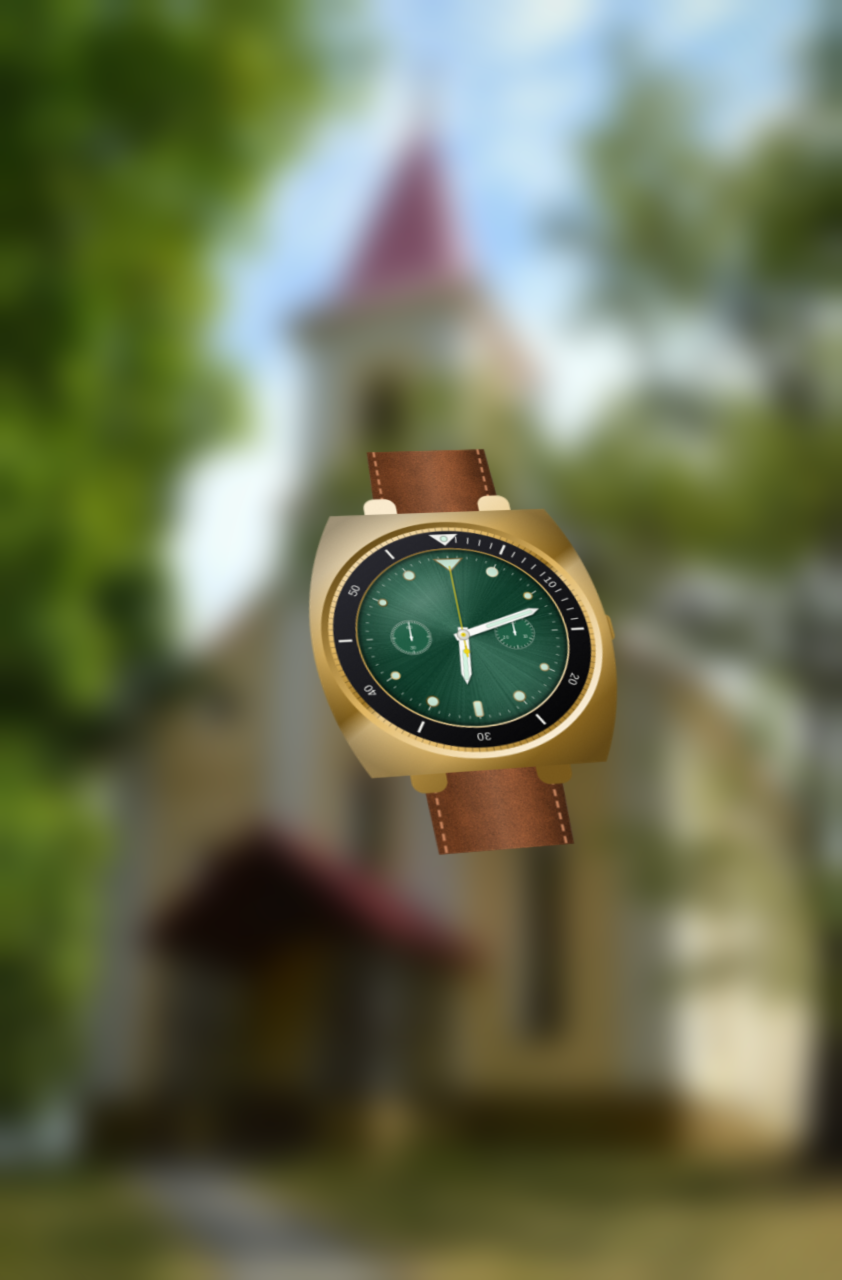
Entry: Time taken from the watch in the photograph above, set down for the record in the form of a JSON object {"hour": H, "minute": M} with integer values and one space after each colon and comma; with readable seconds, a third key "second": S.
{"hour": 6, "minute": 12}
